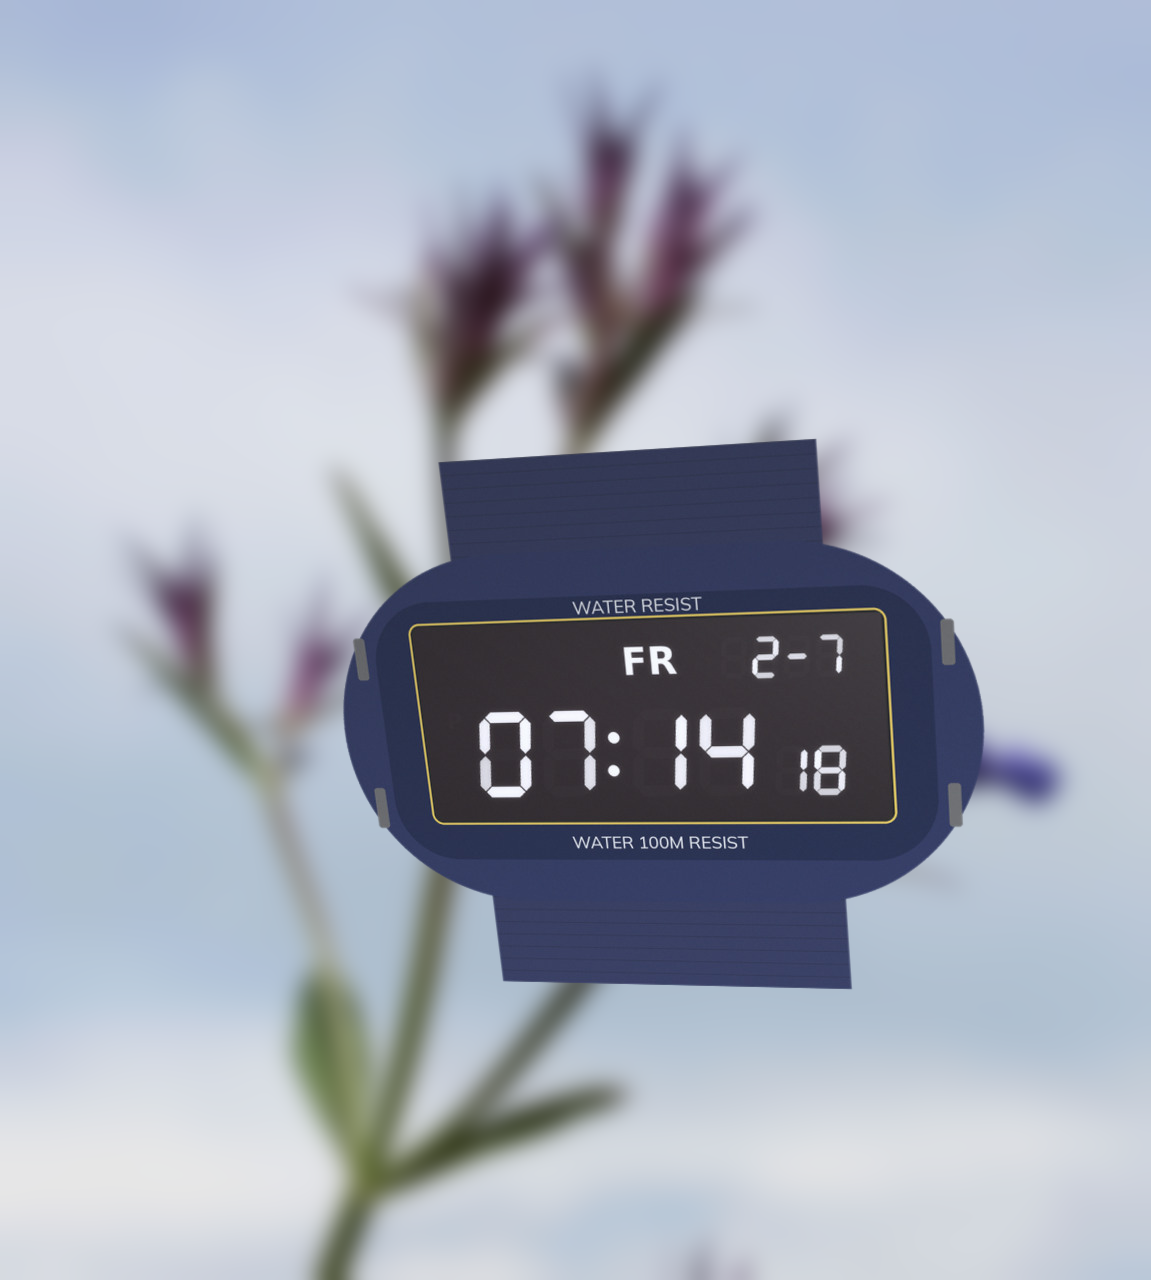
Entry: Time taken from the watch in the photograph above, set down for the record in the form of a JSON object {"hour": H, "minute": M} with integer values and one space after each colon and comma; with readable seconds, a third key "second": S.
{"hour": 7, "minute": 14, "second": 18}
